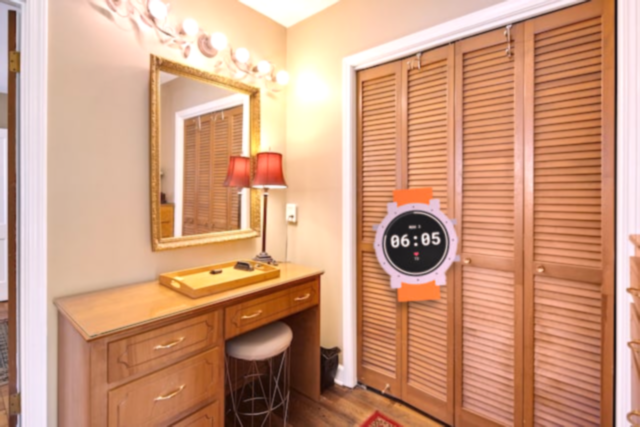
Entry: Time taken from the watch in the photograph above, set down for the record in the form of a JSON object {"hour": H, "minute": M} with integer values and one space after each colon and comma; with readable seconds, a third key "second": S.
{"hour": 6, "minute": 5}
